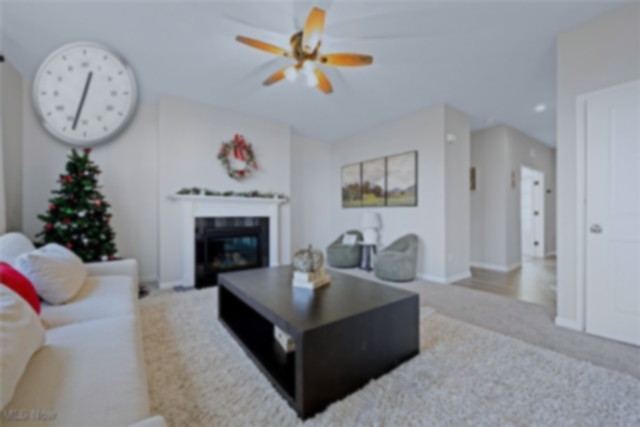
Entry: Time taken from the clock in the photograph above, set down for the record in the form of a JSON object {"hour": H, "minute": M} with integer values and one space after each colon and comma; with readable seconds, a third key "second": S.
{"hour": 12, "minute": 33}
